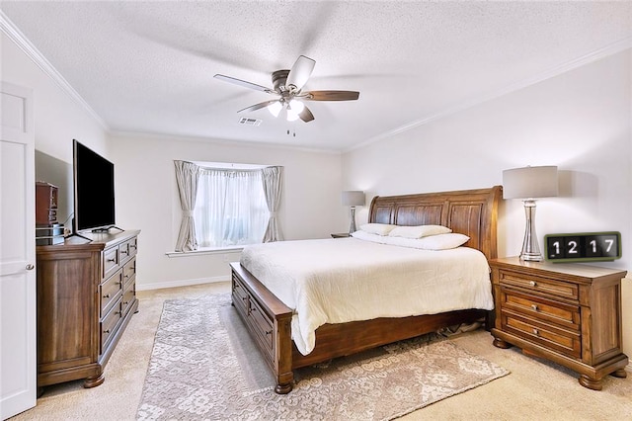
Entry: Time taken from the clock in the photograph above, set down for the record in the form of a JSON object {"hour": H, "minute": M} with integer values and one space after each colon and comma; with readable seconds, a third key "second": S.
{"hour": 12, "minute": 17}
